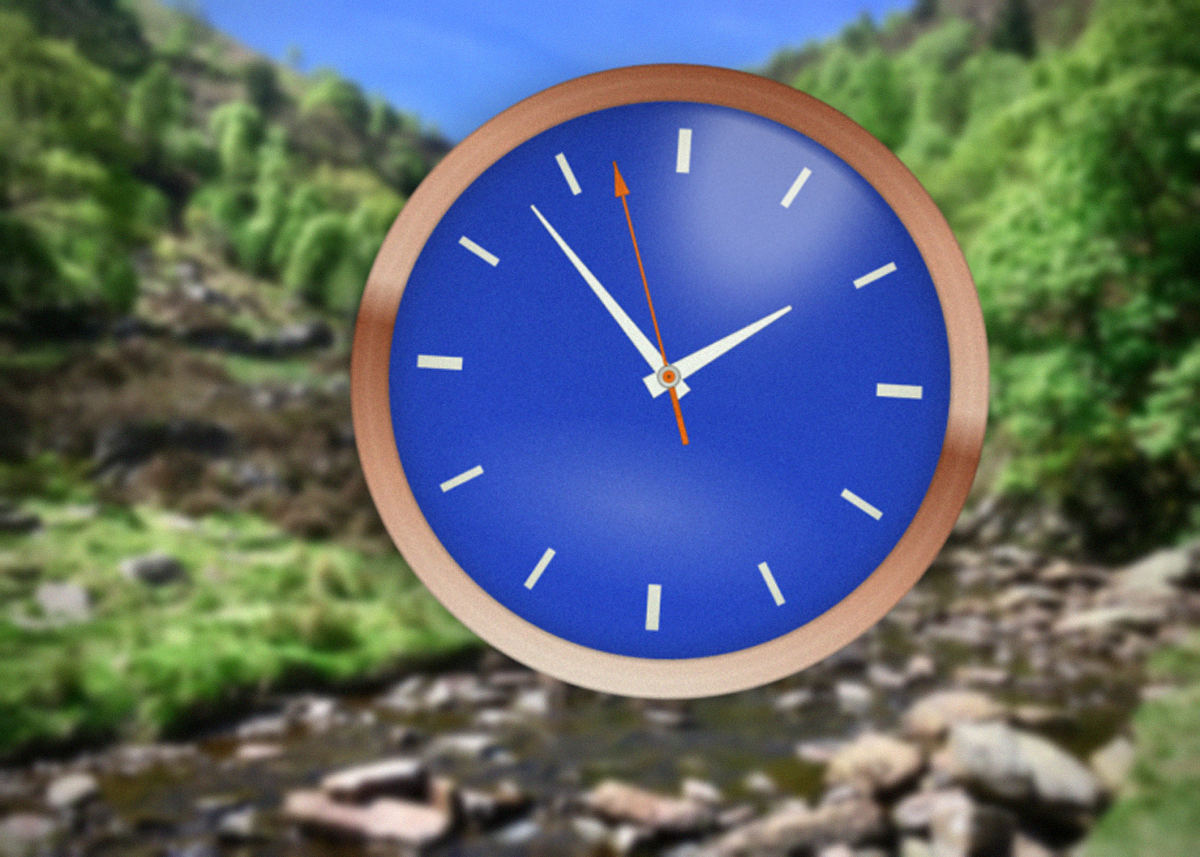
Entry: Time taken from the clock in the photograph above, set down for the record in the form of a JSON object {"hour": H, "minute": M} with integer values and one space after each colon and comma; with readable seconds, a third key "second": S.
{"hour": 1, "minute": 52, "second": 57}
